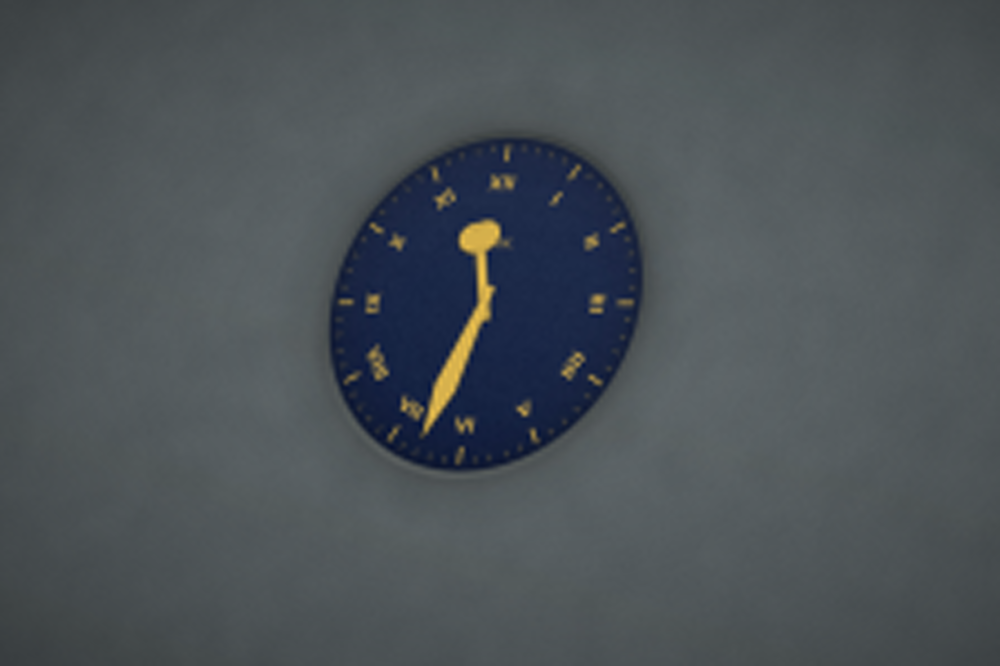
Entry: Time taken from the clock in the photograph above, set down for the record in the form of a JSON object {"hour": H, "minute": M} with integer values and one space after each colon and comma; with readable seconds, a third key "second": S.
{"hour": 11, "minute": 33}
